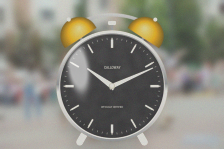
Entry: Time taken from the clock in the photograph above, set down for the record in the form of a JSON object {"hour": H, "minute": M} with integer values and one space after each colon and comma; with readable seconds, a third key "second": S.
{"hour": 10, "minute": 11}
